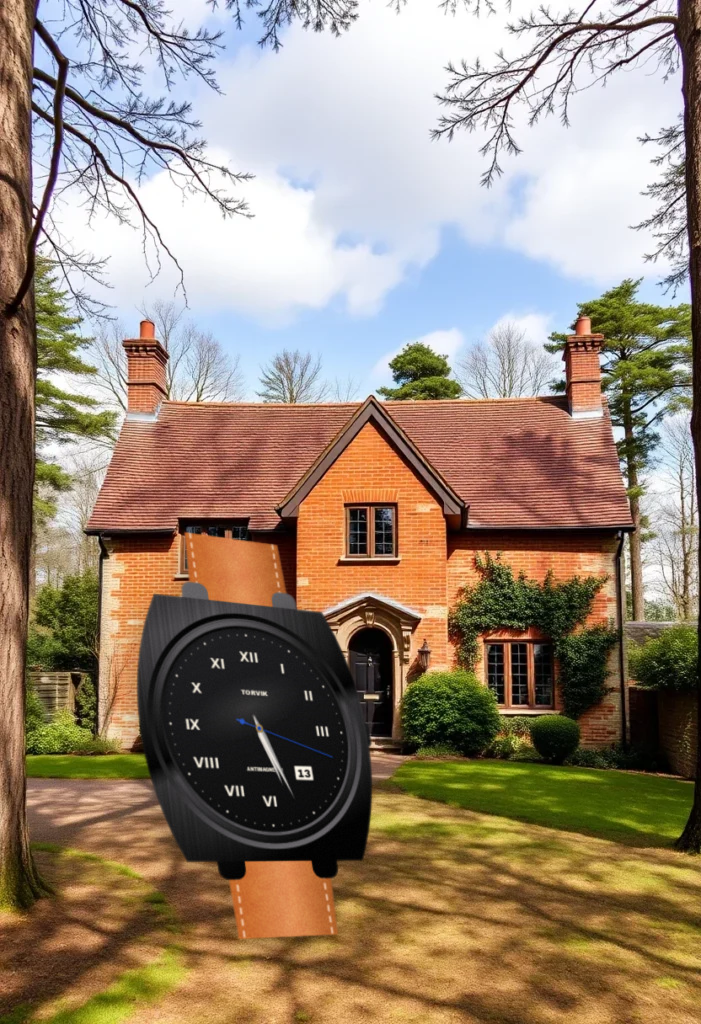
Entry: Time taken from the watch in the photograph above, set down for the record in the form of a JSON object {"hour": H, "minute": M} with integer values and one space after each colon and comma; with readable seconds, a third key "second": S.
{"hour": 5, "minute": 26, "second": 18}
